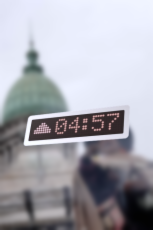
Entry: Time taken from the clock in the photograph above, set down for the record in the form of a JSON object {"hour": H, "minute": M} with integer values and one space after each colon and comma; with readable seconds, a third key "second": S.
{"hour": 4, "minute": 57}
